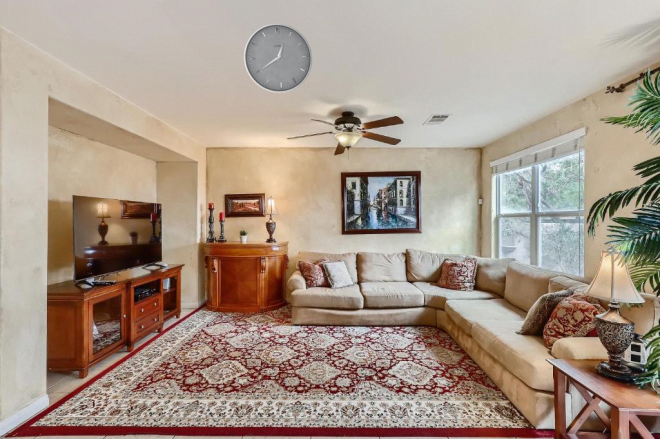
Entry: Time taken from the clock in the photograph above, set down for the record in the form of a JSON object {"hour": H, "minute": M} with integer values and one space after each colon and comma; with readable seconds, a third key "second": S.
{"hour": 12, "minute": 40}
